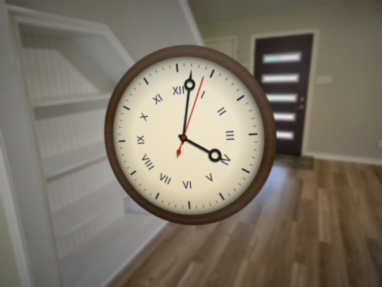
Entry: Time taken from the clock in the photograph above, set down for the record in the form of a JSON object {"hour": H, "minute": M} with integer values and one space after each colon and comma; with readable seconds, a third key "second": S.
{"hour": 4, "minute": 2, "second": 4}
